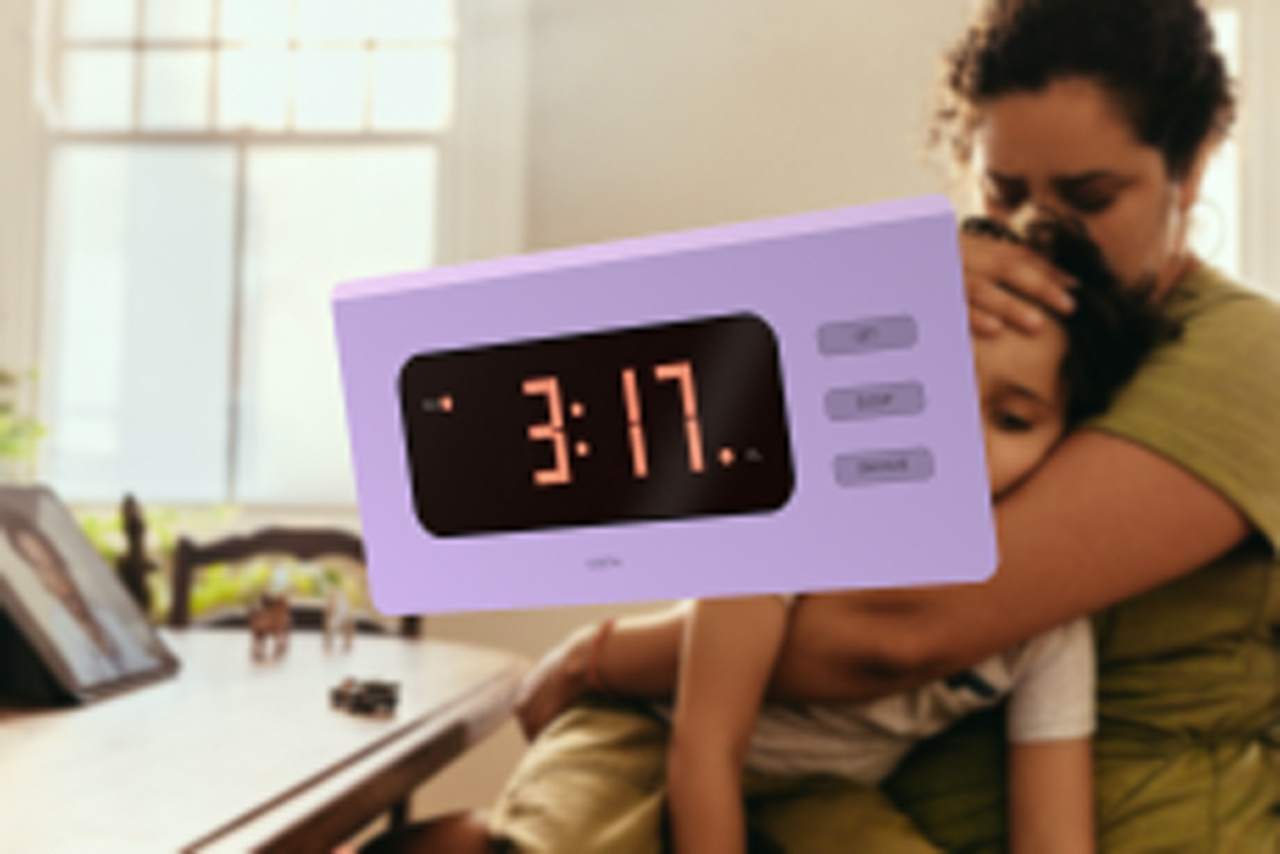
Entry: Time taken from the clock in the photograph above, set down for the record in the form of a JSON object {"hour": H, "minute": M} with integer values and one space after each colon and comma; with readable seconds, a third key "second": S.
{"hour": 3, "minute": 17}
